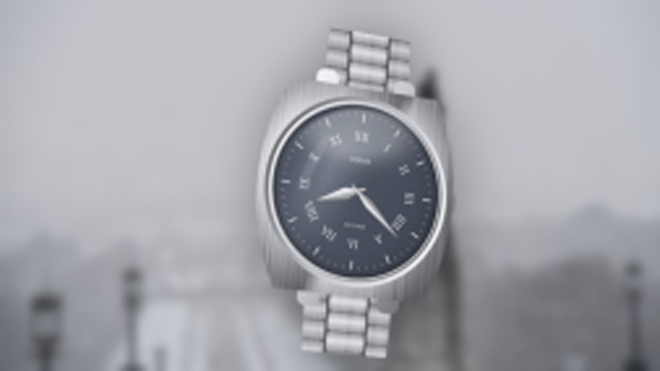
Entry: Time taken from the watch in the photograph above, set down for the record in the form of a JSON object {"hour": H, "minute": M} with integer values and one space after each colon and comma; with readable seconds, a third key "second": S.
{"hour": 8, "minute": 22}
